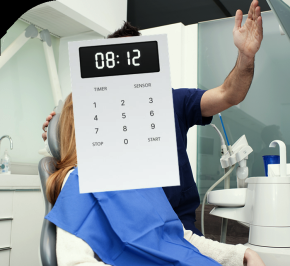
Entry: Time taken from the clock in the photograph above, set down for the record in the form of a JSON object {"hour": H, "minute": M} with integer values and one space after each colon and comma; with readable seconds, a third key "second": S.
{"hour": 8, "minute": 12}
